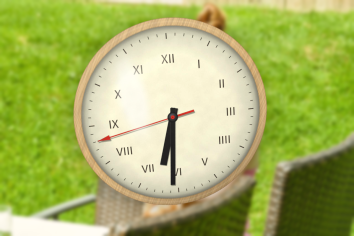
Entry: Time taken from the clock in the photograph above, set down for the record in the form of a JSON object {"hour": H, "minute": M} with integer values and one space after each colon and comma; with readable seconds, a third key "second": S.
{"hour": 6, "minute": 30, "second": 43}
